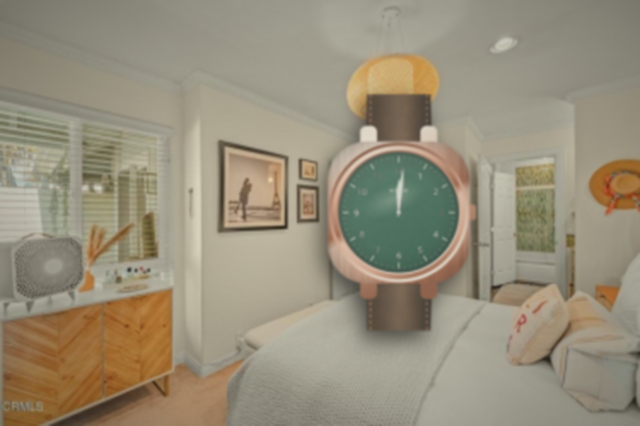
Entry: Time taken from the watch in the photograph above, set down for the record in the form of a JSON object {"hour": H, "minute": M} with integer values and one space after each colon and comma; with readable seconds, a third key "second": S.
{"hour": 12, "minute": 1}
